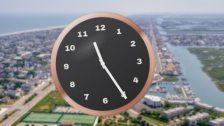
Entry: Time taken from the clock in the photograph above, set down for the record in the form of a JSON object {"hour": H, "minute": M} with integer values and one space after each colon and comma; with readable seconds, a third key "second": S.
{"hour": 11, "minute": 25}
